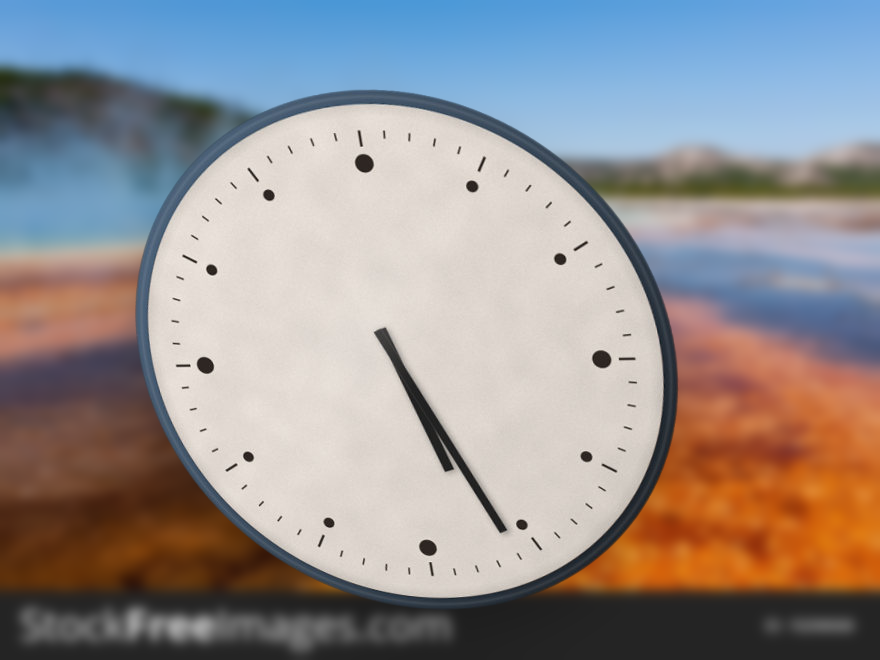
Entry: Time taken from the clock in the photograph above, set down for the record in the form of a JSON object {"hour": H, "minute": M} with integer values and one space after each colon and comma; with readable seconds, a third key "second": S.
{"hour": 5, "minute": 26}
